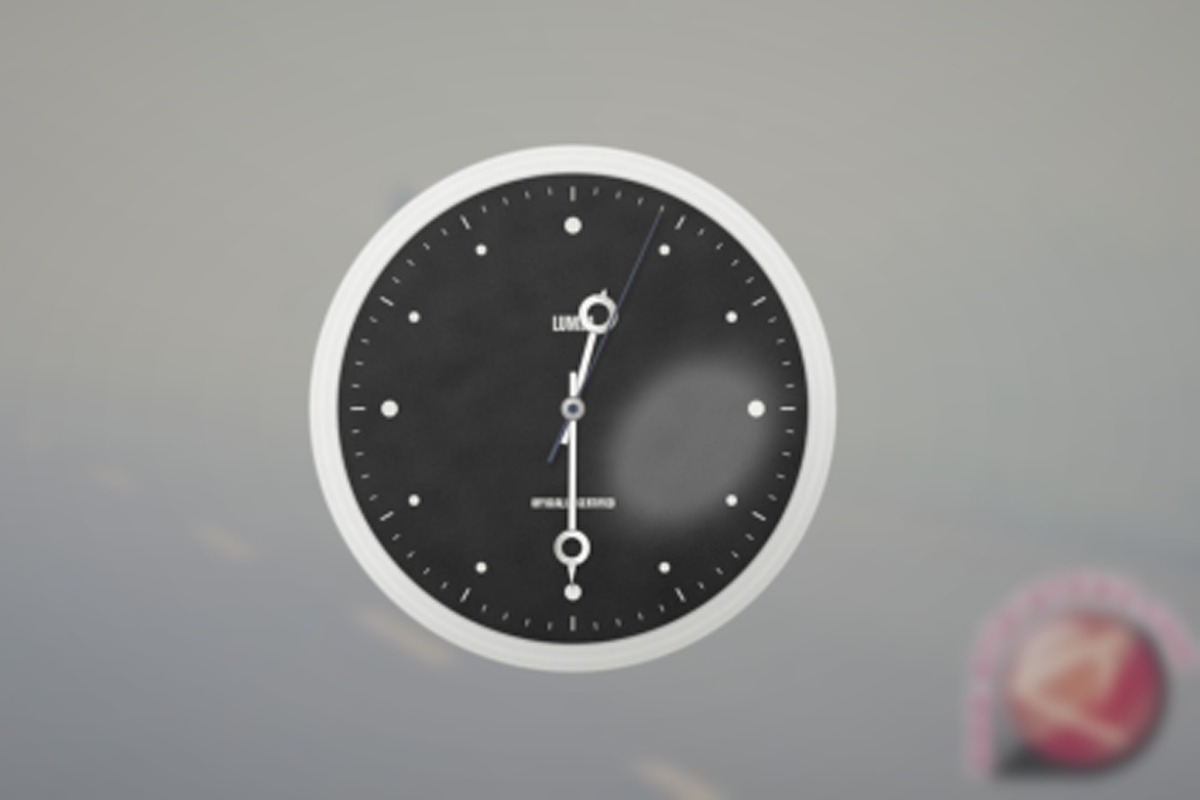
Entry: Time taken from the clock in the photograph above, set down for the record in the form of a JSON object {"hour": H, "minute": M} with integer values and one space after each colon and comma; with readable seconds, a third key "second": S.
{"hour": 12, "minute": 30, "second": 4}
